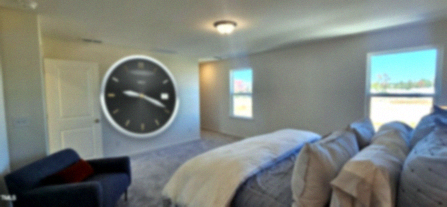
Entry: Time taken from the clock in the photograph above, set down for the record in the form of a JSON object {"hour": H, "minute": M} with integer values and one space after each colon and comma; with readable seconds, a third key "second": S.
{"hour": 9, "minute": 19}
